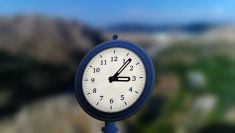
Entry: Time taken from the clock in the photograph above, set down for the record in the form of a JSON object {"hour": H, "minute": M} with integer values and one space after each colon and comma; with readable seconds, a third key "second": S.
{"hour": 3, "minute": 7}
